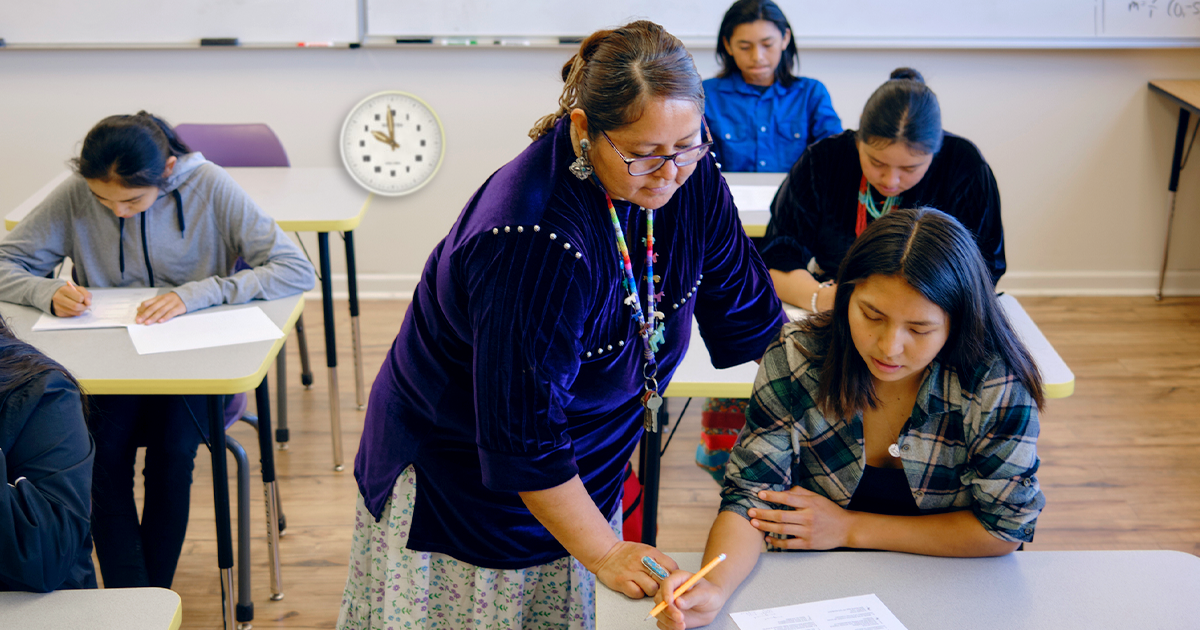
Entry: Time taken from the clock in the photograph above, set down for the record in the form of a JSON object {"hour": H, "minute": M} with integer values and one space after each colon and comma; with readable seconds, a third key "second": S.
{"hour": 9, "minute": 59}
